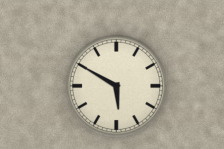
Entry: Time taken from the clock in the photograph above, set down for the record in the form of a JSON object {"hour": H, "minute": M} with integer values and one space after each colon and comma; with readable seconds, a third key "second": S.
{"hour": 5, "minute": 50}
